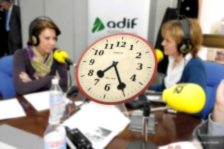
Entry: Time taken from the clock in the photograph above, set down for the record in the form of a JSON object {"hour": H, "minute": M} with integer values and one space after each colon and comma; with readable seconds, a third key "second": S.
{"hour": 7, "minute": 25}
